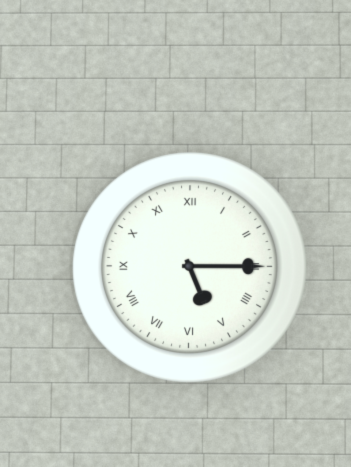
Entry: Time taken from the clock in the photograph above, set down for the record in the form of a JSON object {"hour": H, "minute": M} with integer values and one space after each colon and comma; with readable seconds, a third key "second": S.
{"hour": 5, "minute": 15}
